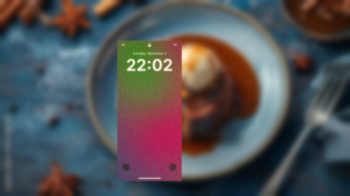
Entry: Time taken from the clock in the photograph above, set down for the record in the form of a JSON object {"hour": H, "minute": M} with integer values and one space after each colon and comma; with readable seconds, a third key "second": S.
{"hour": 22, "minute": 2}
